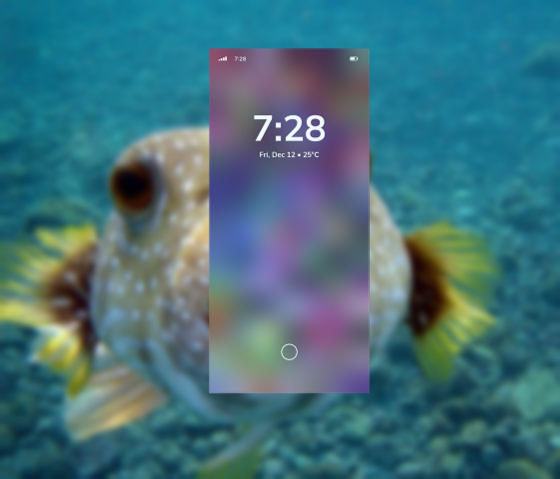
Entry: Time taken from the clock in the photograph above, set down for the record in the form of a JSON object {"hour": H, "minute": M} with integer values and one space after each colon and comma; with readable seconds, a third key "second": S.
{"hour": 7, "minute": 28}
